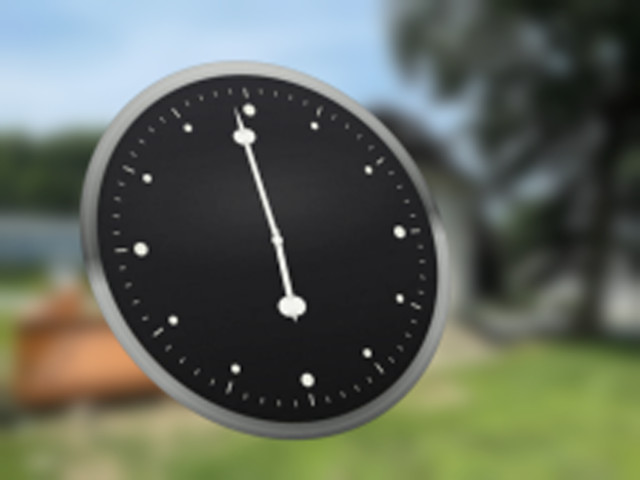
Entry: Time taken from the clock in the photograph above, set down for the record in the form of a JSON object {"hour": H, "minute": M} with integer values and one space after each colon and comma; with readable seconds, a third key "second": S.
{"hour": 5, "minute": 59}
